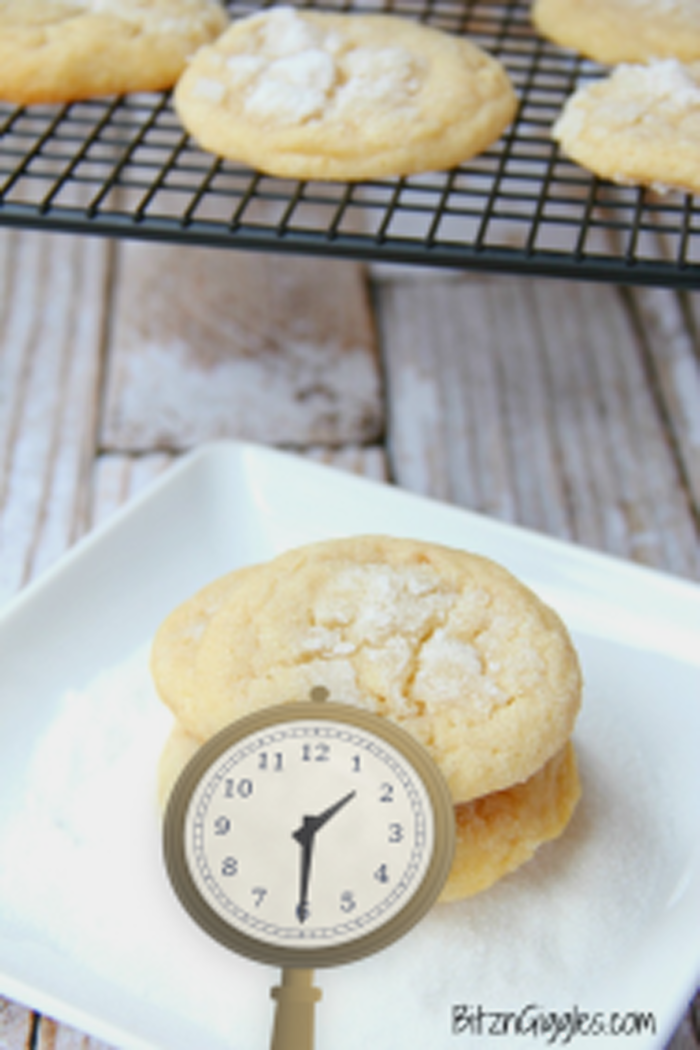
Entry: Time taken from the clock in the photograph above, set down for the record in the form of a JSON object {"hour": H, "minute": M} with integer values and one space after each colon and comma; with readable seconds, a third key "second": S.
{"hour": 1, "minute": 30}
